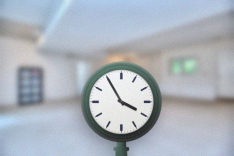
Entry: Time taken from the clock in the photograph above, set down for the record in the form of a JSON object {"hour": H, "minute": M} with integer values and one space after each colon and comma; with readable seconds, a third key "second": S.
{"hour": 3, "minute": 55}
